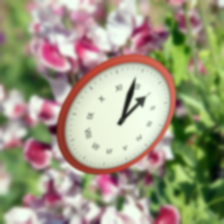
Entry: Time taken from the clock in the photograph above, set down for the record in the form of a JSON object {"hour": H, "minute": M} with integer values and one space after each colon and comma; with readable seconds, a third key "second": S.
{"hour": 12, "minute": 59}
